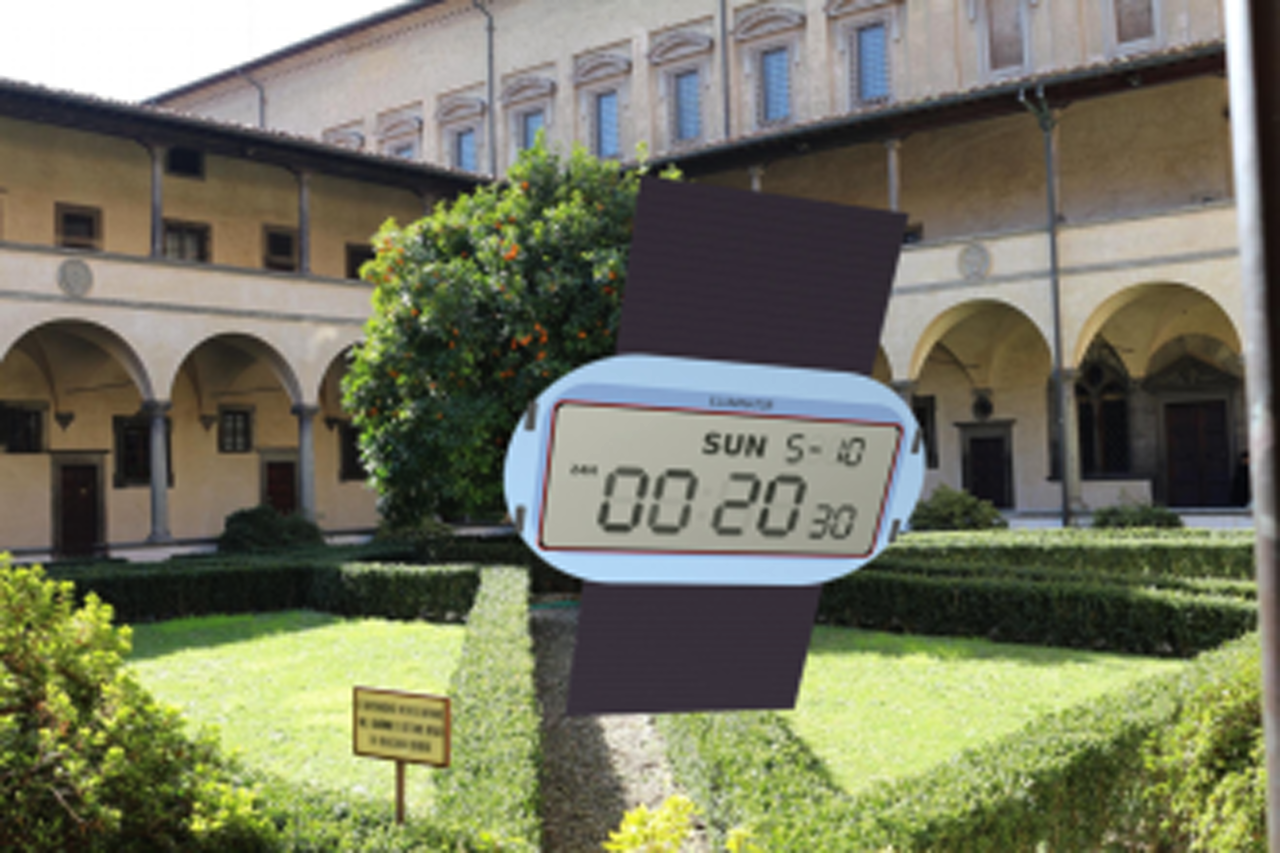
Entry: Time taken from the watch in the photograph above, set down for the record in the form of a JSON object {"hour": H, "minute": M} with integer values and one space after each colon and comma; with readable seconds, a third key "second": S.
{"hour": 0, "minute": 20, "second": 30}
